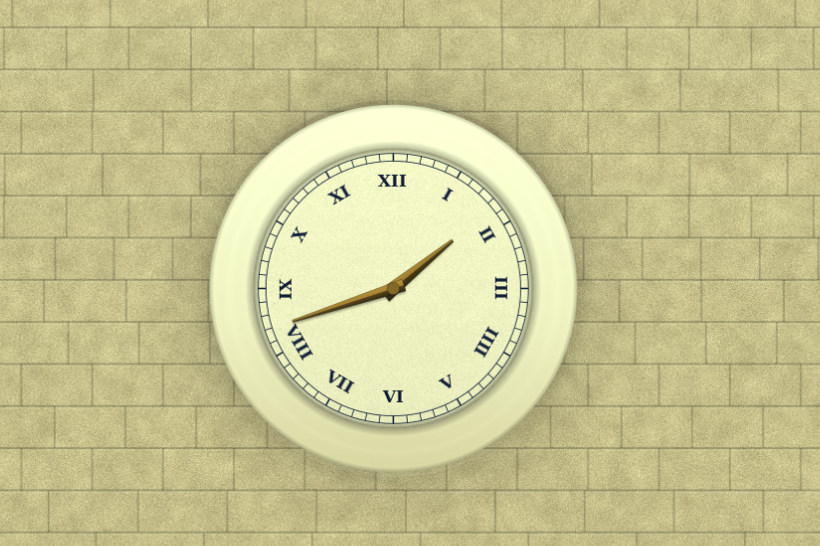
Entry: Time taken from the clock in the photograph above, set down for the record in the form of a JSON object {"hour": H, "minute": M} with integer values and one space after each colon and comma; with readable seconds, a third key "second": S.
{"hour": 1, "minute": 42}
